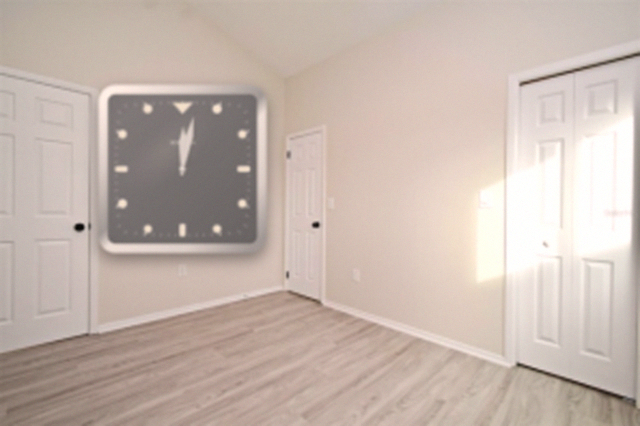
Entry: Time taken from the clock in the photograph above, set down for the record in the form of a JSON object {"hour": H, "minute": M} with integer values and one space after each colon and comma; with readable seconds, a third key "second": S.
{"hour": 12, "minute": 2}
